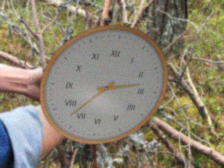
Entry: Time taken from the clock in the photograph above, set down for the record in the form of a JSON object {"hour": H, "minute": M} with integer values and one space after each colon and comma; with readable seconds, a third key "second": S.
{"hour": 2, "minute": 37}
